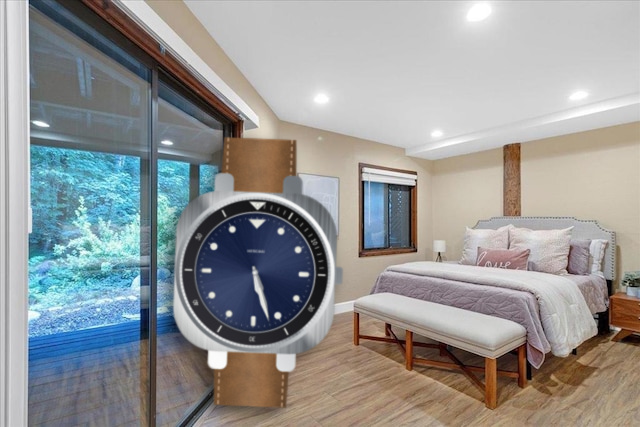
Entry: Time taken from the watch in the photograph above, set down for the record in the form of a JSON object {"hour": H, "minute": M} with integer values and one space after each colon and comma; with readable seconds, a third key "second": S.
{"hour": 5, "minute": 27}
